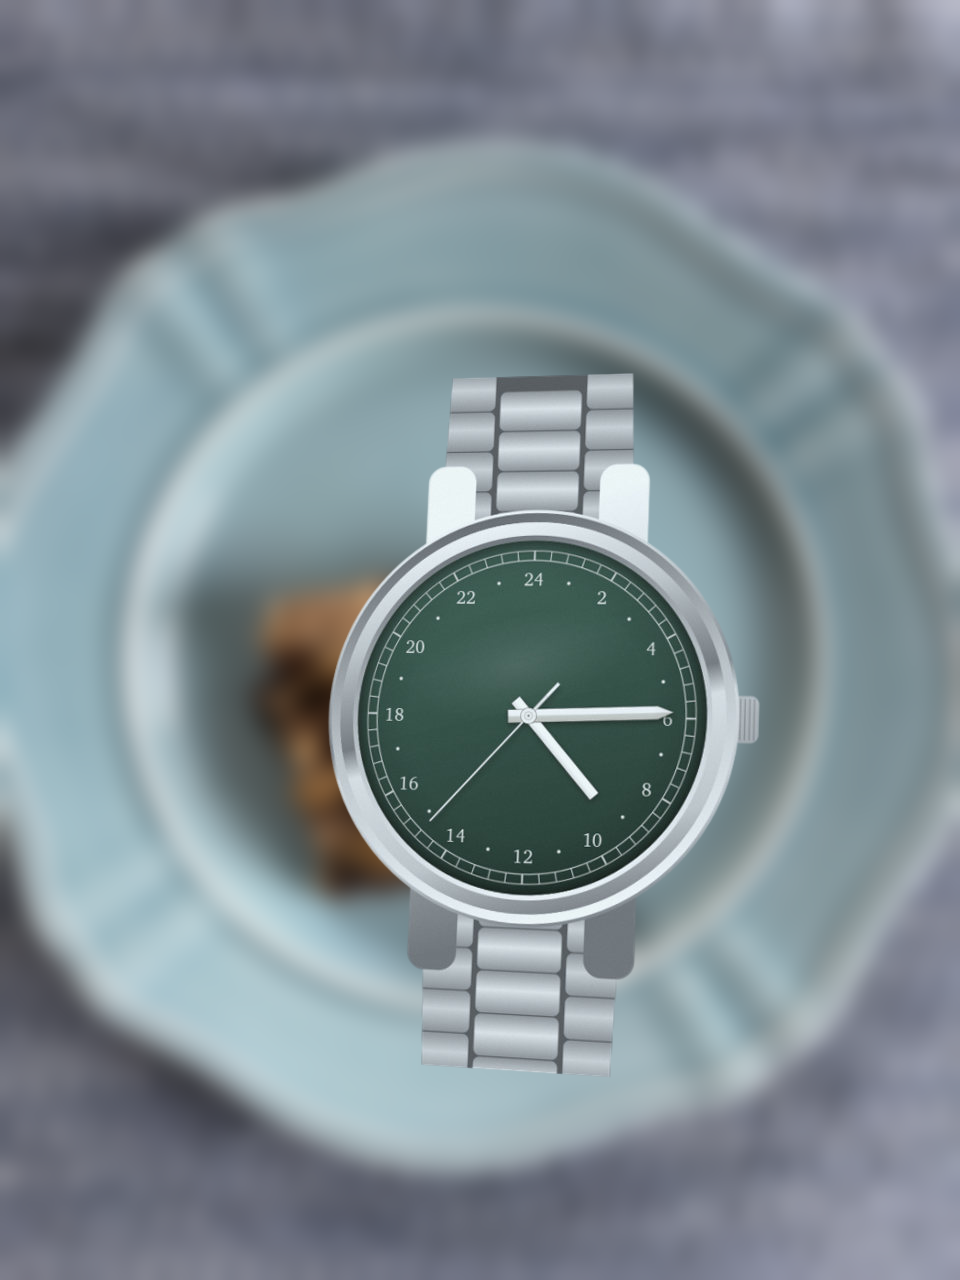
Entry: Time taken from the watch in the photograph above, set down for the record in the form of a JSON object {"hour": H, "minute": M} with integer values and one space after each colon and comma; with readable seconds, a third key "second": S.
{"hour": 9, "minute": 14, "second": 37}
